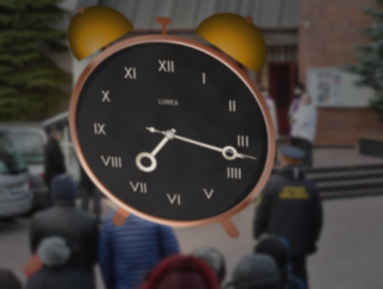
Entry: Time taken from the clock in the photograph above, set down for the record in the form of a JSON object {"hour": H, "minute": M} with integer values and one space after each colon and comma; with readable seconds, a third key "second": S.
{"hour": 7, "minute": 17, "second": 17}
